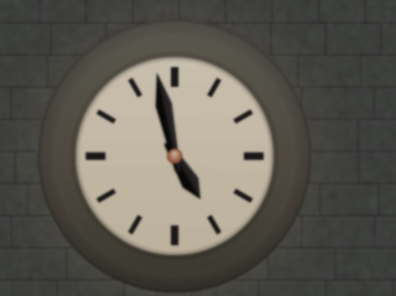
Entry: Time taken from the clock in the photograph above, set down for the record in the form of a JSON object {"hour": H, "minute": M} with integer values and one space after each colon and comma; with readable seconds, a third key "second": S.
{"hour": 4, "minute": 58}
